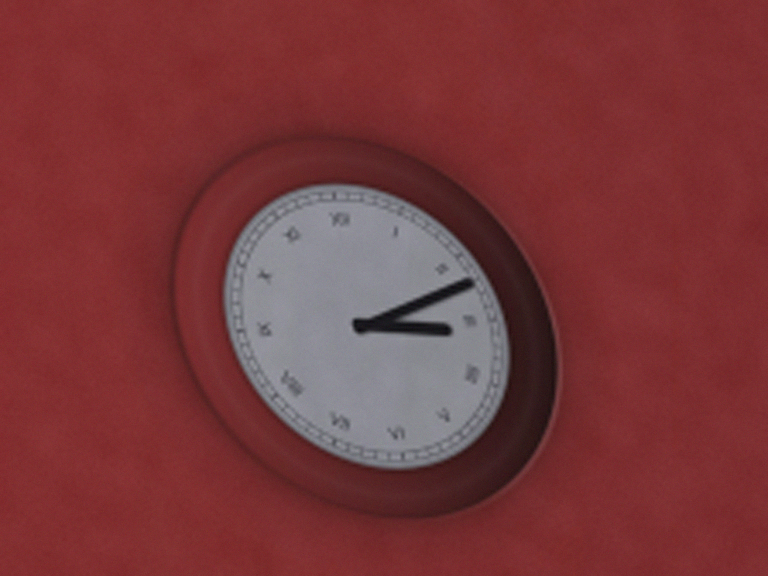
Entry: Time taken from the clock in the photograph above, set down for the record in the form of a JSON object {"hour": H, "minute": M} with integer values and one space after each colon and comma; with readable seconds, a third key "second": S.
{"hour": 3, "minute": 12}
